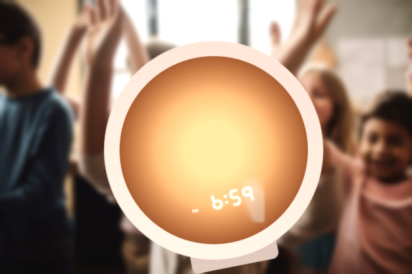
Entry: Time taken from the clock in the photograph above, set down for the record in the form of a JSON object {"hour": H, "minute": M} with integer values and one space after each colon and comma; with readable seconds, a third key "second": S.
{"hour": 6, "minute": 59}
